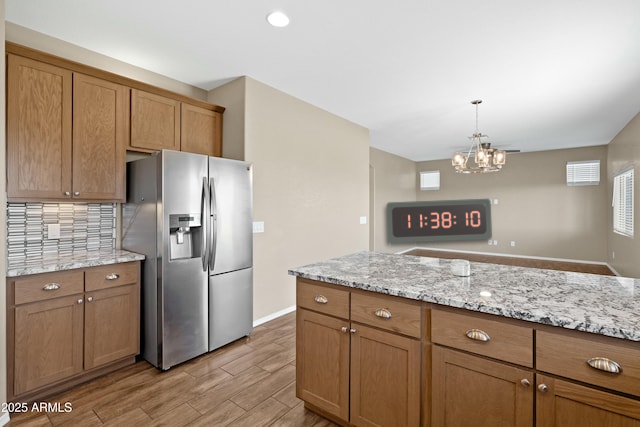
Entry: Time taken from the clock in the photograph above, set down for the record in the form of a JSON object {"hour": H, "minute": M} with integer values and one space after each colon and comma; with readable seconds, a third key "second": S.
{"hour": 11, "minute": 38, "second": 10}
